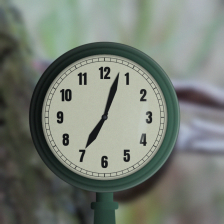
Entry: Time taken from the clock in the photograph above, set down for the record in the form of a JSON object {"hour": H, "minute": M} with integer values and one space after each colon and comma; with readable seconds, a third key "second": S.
{"hour": 7, "minute": 3}
